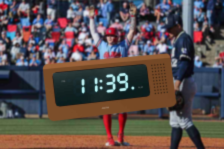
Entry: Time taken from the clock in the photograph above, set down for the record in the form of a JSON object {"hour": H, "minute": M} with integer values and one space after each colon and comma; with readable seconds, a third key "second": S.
{"hour": 11, "minute": 39}
